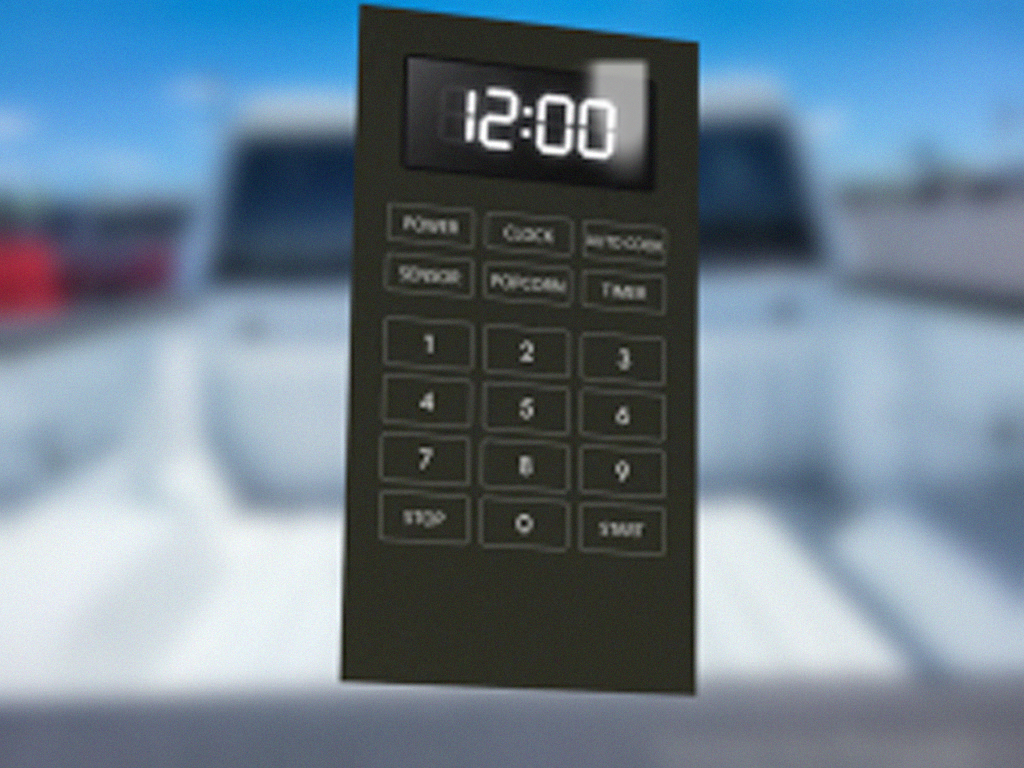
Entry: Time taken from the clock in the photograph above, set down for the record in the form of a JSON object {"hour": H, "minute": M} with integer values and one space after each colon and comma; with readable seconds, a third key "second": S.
{"hour": 12, "minute": 0}
